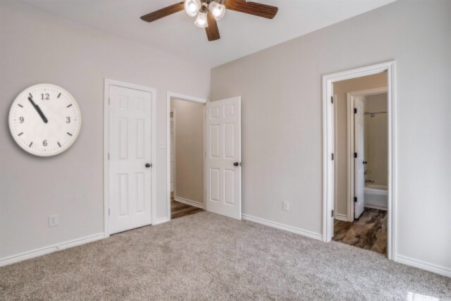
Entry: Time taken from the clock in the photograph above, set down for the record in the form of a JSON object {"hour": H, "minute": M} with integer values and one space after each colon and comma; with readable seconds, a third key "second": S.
{"hour": 10, "minute": 54}
